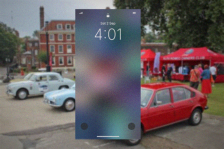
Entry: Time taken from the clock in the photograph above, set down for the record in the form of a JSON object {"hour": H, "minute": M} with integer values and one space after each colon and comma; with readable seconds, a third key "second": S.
{"hour": 4, "minute": 1}
